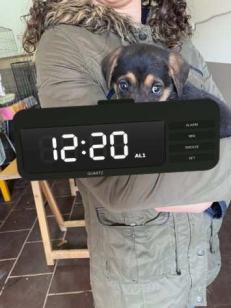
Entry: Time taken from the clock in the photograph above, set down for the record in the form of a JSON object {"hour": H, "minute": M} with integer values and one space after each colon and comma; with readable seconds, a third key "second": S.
{"hour": 12, "minute": 20}
